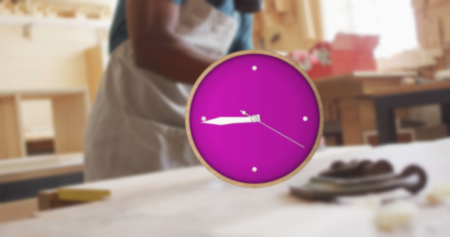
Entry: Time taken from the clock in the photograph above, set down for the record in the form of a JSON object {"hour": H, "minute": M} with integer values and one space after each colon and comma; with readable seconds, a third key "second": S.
{"hour": 8, "minute": 44, "second": 20}
